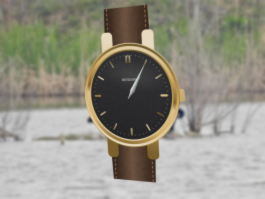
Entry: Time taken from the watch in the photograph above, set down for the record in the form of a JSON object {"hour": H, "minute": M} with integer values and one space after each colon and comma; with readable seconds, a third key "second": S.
{"hour": 1, "minute": 5}
